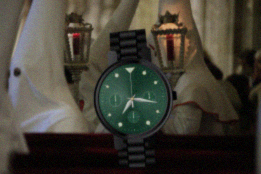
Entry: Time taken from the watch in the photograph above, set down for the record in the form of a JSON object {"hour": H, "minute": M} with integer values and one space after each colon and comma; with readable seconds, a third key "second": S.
{"hour": 7, "minute": 17}
